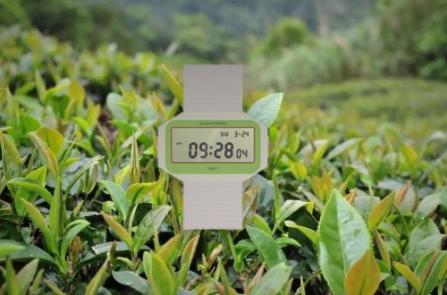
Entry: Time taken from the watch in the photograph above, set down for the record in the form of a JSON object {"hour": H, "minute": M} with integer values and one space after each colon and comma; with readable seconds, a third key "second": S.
{"hour": 9, "minute": 28, "second": 4}
